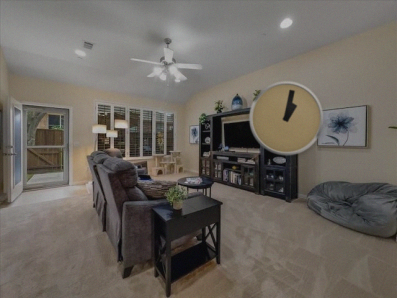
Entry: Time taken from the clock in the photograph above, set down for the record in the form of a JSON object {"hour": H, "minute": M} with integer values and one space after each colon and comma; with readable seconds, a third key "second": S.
{"hour": 1, "minute": 2}
